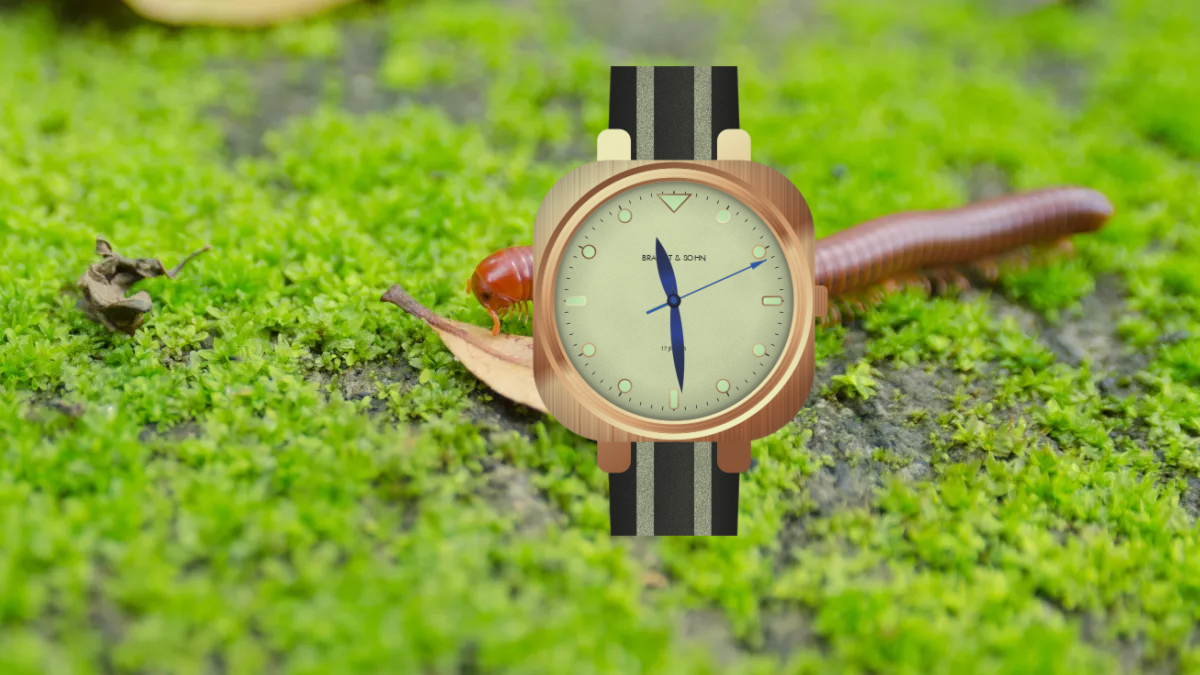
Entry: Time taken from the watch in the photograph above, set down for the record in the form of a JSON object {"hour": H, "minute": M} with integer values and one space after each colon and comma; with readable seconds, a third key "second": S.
{"hour": 11, "minute": 29, "second": 11}
